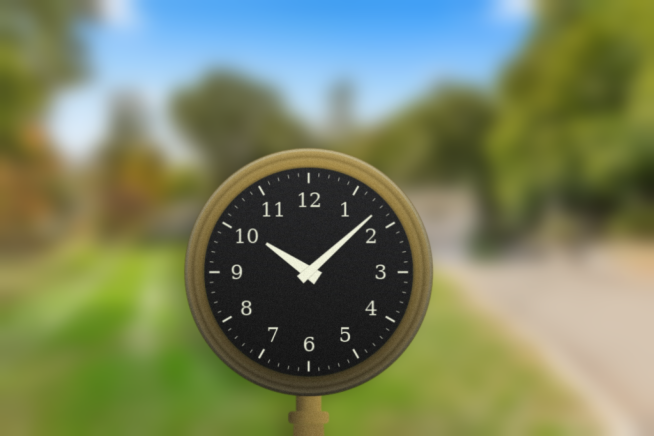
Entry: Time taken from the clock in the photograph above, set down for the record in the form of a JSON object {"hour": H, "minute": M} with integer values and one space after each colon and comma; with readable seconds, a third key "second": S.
{"hour": 10, "minute": 8}
